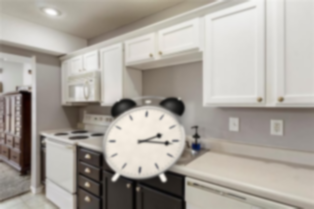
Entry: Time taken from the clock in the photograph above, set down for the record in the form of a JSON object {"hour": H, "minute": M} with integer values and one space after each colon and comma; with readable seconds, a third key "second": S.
{"hour": 2, "minute": 16}
